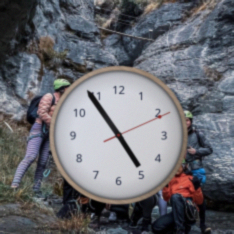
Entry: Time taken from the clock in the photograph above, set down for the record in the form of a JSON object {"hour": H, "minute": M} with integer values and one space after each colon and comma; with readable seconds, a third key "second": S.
{"hour": 4, "minute": 54, "second": 11}
